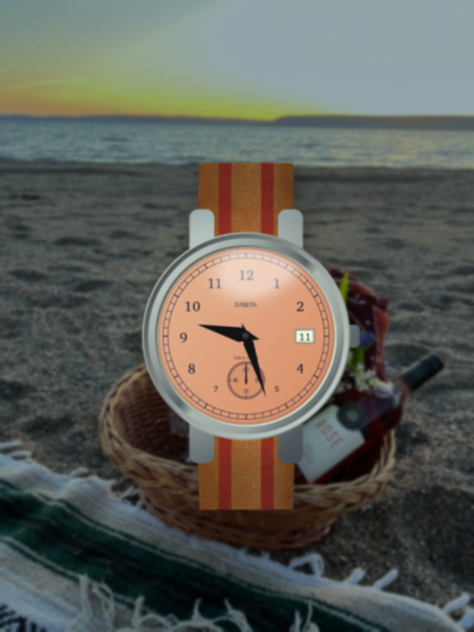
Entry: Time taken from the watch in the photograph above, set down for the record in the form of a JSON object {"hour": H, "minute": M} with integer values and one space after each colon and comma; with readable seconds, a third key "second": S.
{"hour": 9, "minute": 27}
